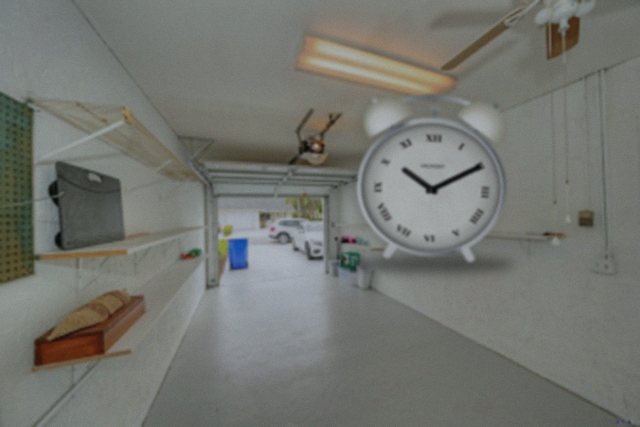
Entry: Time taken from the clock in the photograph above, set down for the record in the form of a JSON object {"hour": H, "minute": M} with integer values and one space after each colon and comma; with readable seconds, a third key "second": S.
{"hour": 10, "minute": 10}
